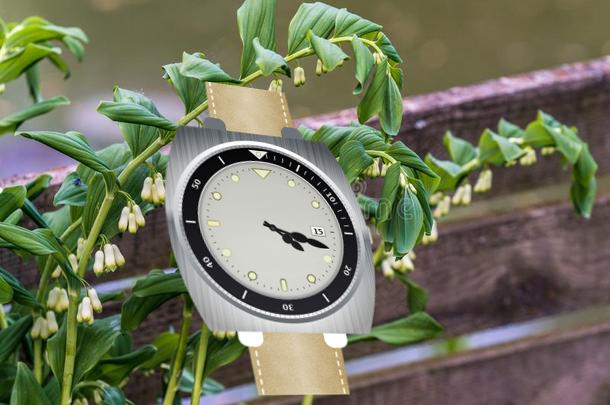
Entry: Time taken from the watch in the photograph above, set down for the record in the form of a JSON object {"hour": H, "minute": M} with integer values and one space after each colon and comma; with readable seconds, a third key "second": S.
{"hour": 4, "minute": 18}
